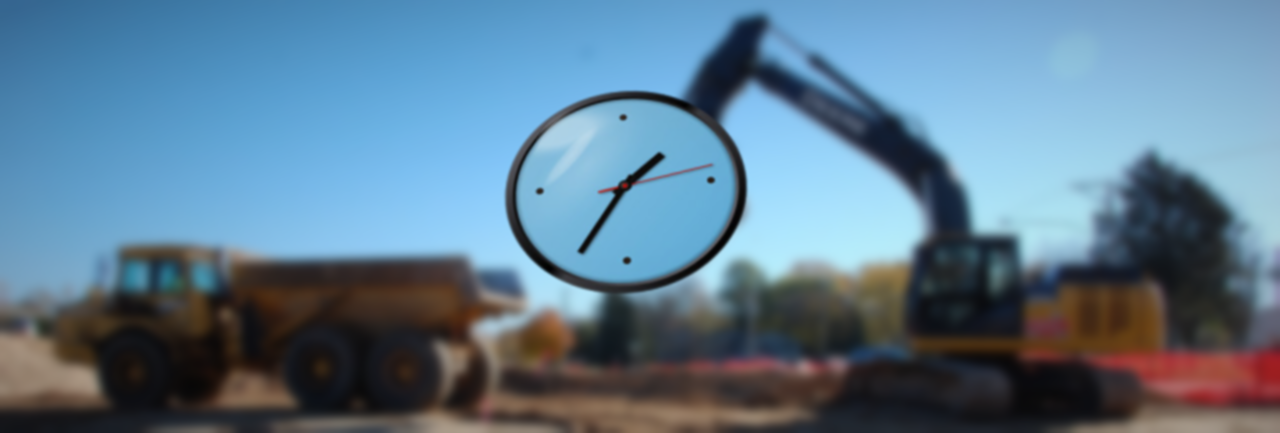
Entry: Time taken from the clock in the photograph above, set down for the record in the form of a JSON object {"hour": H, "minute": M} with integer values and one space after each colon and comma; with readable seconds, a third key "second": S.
{"hour": 1, "minute": 35, "second": 13}
